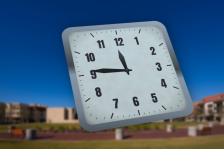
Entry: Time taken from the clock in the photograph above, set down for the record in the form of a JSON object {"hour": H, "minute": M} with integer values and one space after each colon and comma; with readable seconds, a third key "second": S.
{"hour": 11, "minute": 46}
